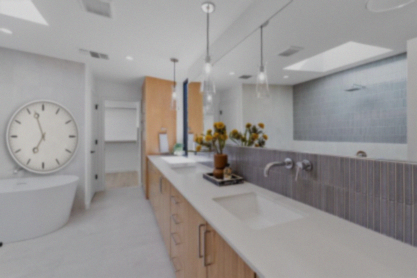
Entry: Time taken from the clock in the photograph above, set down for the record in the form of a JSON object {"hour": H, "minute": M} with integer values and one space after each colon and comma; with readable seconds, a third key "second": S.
{"hour": 6, "minute": 57}
